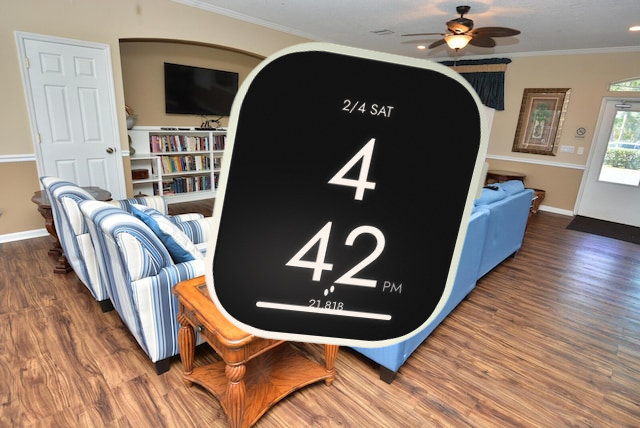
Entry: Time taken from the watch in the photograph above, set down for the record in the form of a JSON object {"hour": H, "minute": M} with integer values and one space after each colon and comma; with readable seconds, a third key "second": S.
{"hour": 4, "minute": 42}
